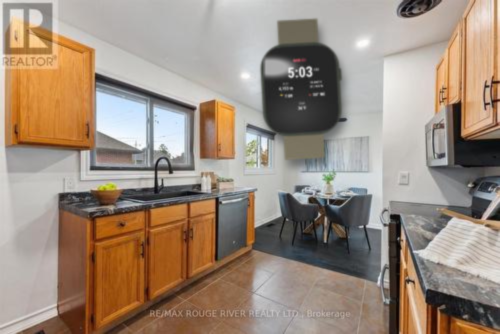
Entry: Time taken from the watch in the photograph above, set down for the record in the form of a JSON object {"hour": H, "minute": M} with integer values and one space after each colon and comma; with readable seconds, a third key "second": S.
{"hour": 5, "minute": 3}
